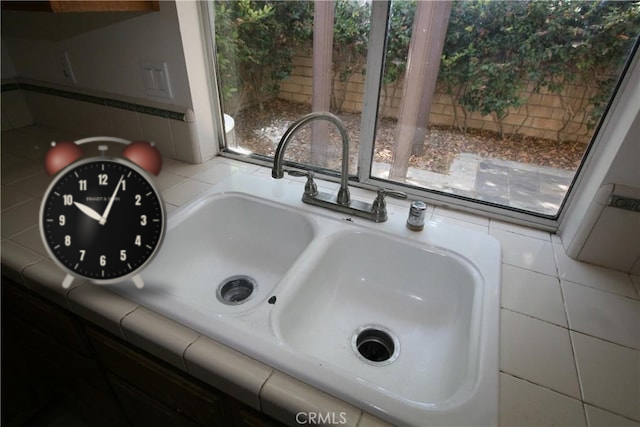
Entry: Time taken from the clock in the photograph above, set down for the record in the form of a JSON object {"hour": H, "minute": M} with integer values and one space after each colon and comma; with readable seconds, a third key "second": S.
{"hour": 10, "minute": 4}
